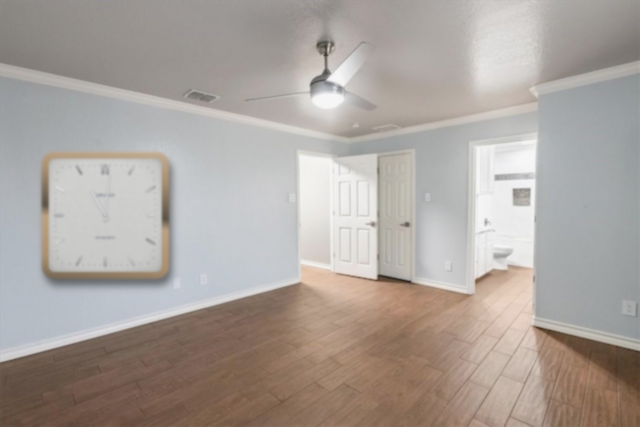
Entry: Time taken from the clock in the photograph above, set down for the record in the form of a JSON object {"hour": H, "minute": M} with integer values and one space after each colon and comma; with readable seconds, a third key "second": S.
{"hour": 11, "minute": 1}
